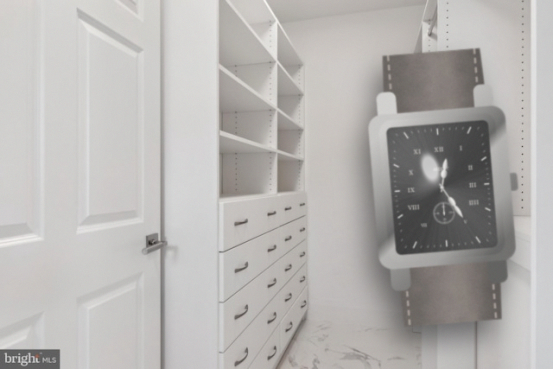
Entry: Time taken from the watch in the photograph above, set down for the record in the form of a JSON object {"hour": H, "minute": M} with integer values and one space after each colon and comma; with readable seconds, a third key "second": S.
{"hour": 12, "minute": 25}
